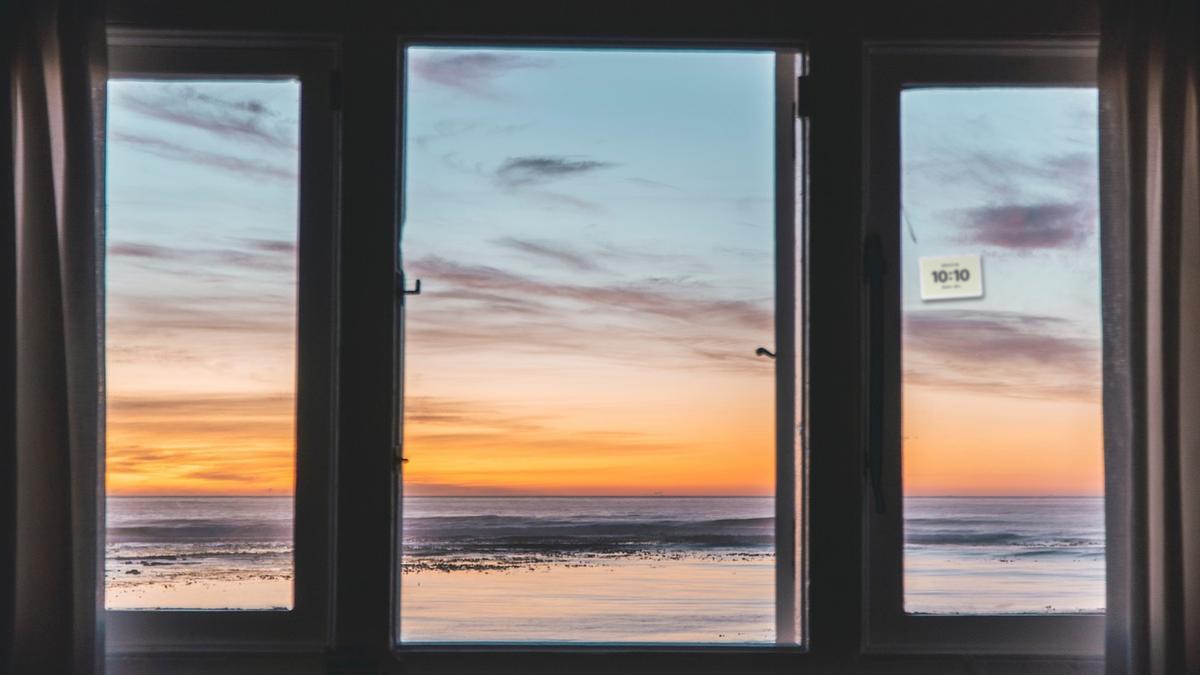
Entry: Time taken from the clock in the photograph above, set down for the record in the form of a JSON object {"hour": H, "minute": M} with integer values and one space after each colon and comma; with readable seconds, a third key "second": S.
{"hour": 10, "minute": 10}
